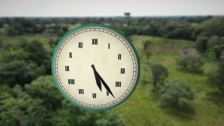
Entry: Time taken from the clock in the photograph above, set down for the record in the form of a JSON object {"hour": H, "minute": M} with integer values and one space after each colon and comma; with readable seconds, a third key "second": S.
{"hour": 5, "minute": 24}
